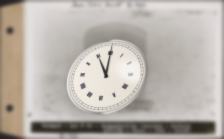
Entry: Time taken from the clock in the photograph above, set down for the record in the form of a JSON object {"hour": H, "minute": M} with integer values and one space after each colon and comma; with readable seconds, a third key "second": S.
{"hour": 11, "minute": 0}
